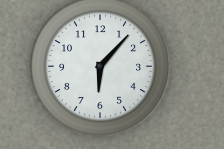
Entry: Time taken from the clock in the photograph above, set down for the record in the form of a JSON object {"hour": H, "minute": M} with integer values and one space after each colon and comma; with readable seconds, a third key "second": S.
{"hour": 6, "minute": 7}
